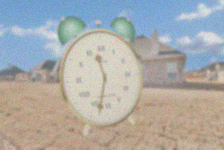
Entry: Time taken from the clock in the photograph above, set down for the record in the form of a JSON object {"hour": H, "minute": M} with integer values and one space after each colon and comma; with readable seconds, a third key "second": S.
{"hour": 11, "minute": 33}
